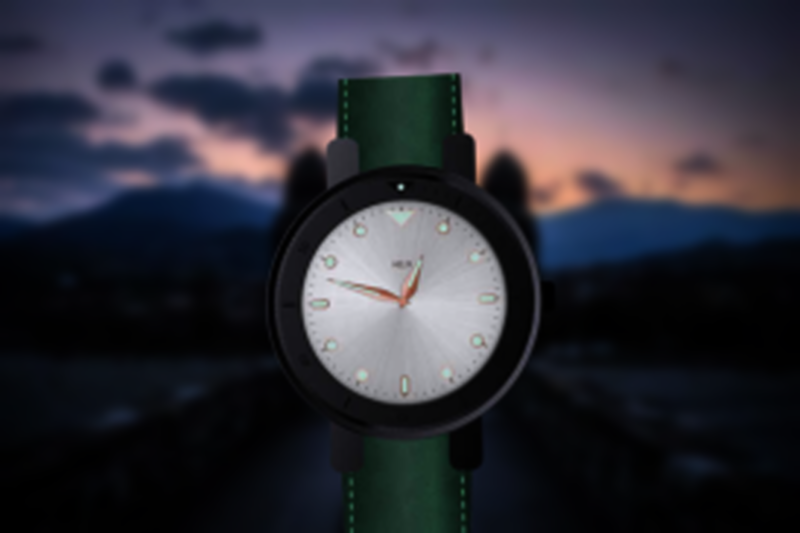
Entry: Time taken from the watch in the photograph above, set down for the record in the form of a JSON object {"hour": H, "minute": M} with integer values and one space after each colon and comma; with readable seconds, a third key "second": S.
{"hour": 12, "minute": 48}
